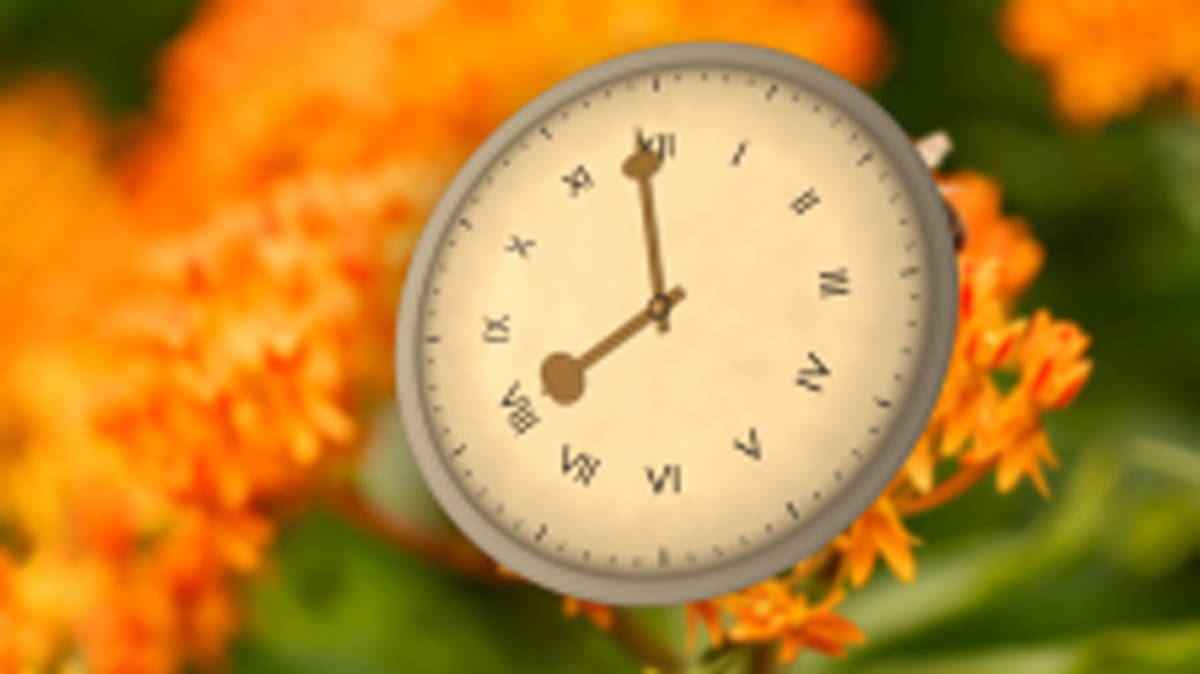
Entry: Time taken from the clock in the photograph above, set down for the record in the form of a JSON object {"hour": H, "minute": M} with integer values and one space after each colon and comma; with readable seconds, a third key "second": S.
{"hour": 7, "minute": 59}
